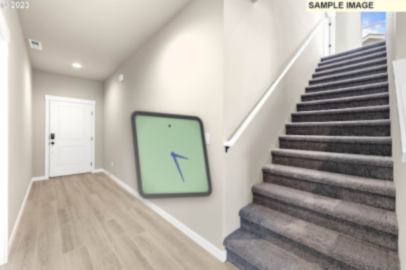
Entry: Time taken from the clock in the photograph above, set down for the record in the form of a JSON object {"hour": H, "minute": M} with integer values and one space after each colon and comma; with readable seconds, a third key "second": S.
{"hour": 3, "minute": 27}
